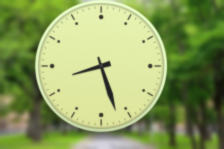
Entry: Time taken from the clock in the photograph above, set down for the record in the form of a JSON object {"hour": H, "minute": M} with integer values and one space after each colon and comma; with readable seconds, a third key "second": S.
{"hour": 8, "minute": 27}
